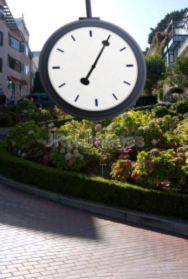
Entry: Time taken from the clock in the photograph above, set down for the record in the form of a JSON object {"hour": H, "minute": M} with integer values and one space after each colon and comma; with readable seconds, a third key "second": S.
{"hour": 7, "minute": 5}
